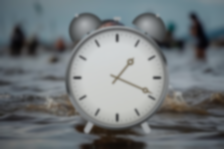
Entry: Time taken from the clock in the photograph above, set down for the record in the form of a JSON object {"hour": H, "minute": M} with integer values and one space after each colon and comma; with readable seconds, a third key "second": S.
{"hour": 1, "minute": 19}
